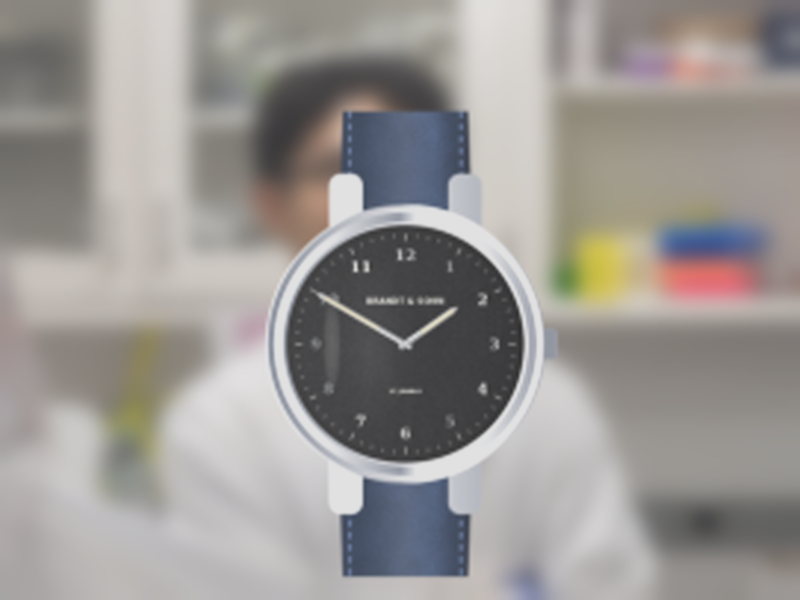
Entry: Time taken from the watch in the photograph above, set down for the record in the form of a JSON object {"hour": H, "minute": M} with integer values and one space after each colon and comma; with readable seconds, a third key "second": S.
{"hour": 1, "minute": 50}
